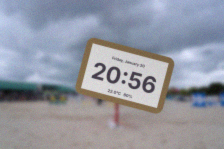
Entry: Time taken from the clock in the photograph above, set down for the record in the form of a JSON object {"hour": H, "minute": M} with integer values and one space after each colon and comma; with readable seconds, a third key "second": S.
{"hour": 20, "minute": 56}
